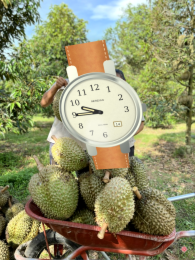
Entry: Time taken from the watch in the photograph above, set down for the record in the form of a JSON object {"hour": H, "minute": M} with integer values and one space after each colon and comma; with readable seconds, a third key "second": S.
{"hour": 9, "minute": 45}
